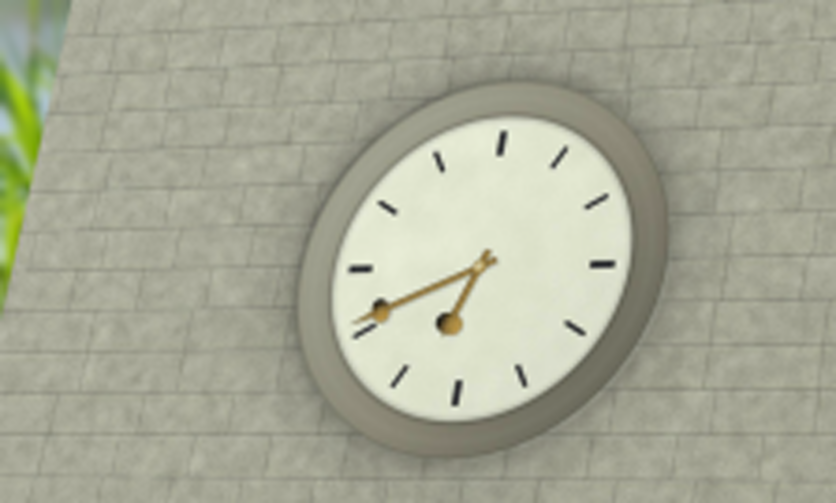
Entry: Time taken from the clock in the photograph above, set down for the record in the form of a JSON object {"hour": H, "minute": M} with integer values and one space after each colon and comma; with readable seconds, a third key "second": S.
{"hour": 6, "minute": 41}
